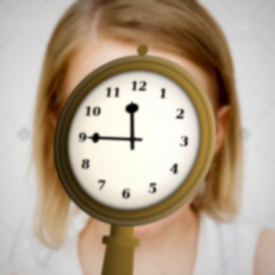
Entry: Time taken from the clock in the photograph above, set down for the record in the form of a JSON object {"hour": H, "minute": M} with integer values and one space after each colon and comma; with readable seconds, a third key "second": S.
{"hour": 11, "minute": 45}
